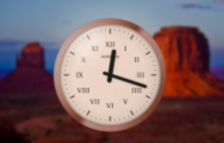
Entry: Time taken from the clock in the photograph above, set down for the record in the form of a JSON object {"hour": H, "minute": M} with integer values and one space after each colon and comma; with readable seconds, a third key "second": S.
{"hour": 12, "minute": 18}
